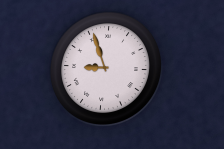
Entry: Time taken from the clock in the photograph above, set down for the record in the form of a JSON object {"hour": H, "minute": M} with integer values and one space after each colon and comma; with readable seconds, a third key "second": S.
{"hour": 8, "minute": 56}
